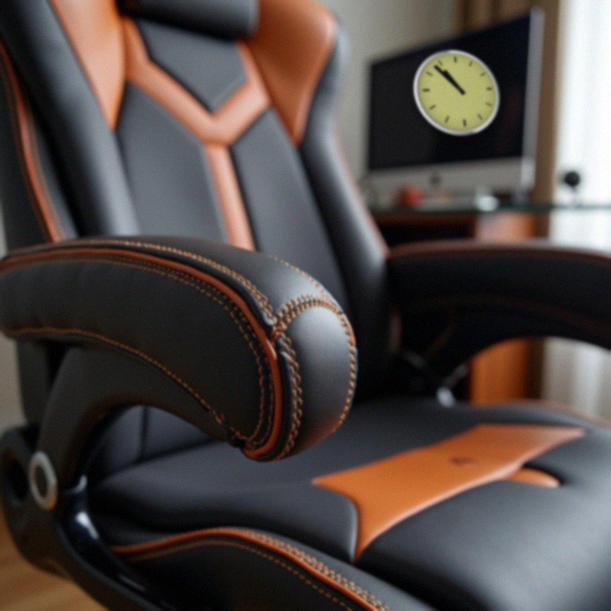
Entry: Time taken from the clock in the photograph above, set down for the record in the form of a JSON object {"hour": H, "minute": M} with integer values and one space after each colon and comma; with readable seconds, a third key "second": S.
{"hour": 10, "minute": 53}
